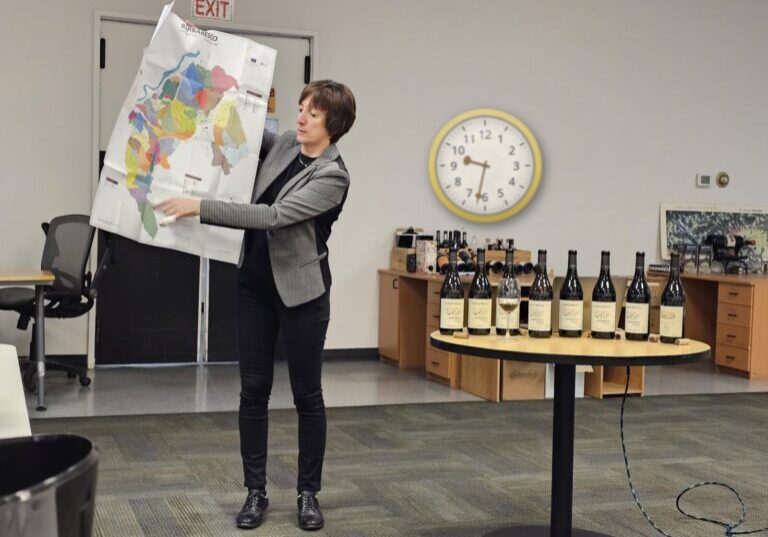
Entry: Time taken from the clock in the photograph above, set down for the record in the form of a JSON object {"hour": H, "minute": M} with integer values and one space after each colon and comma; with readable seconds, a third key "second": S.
{"hour": 9, "minute": 32}
